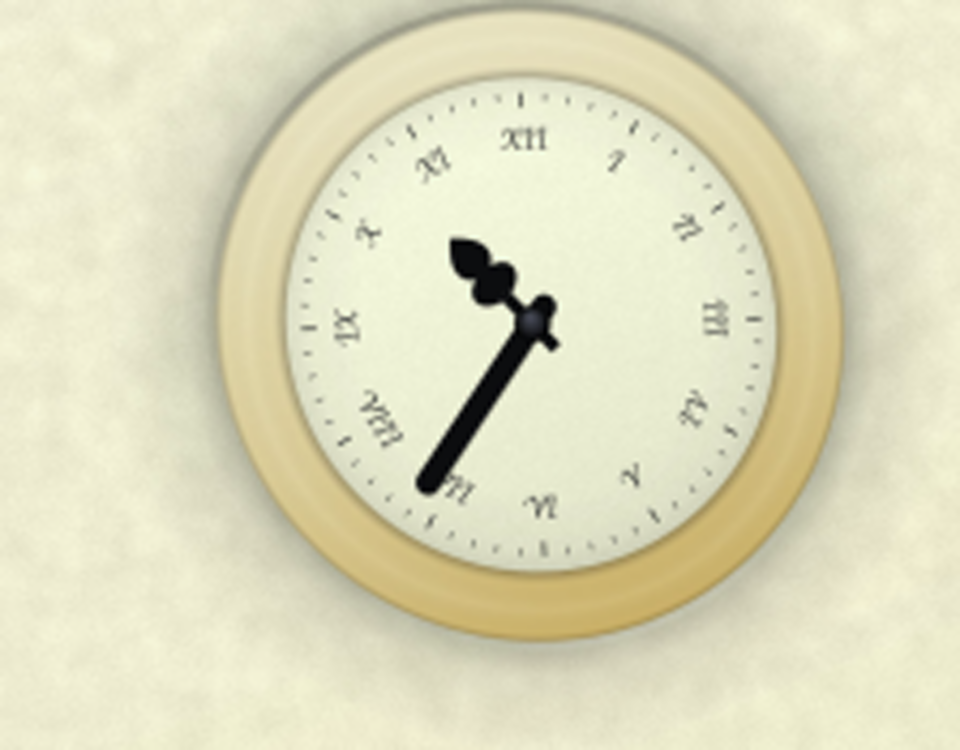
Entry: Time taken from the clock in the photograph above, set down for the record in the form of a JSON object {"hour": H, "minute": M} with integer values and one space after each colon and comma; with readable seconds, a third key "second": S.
{"hour": 10, "minute": 36}
